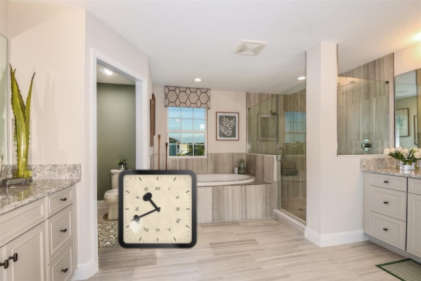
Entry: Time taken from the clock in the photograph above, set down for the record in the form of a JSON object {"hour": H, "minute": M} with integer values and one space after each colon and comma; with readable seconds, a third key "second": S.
{"hour": 10, "minute": 41}
